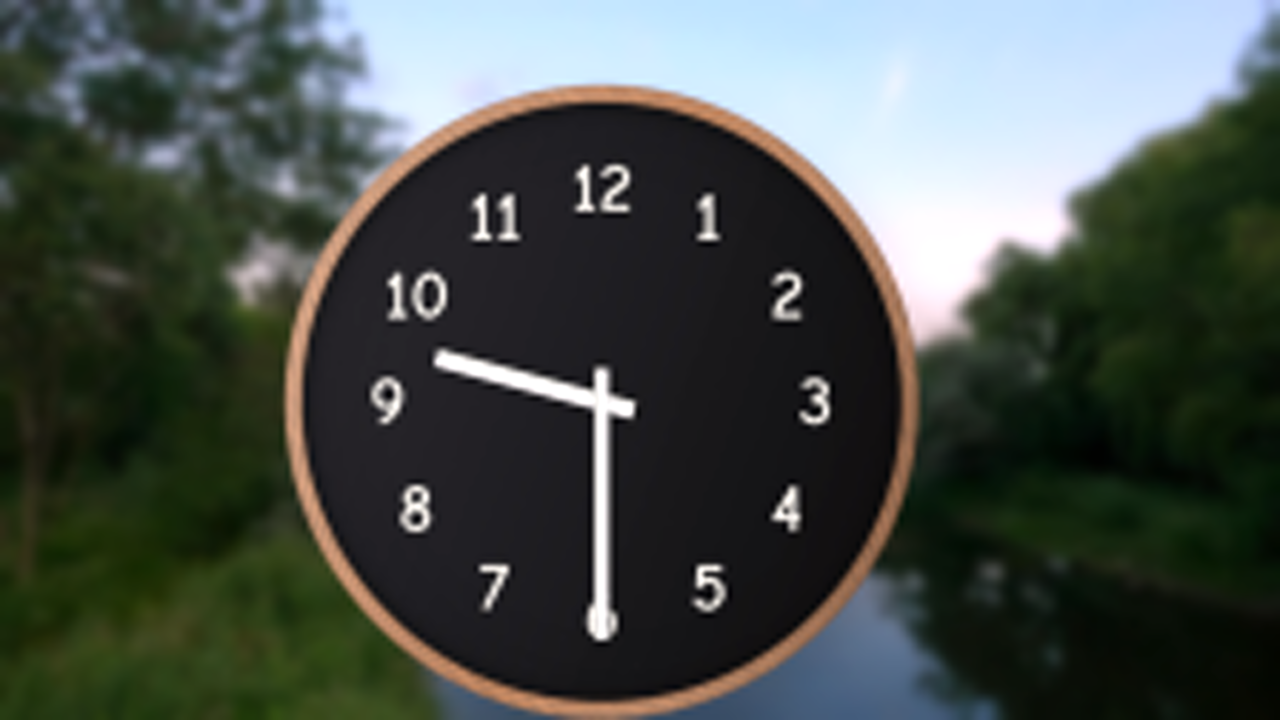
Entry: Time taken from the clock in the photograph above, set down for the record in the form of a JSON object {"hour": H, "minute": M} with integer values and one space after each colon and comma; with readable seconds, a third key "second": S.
{"hour": 9, "minute": 30}
